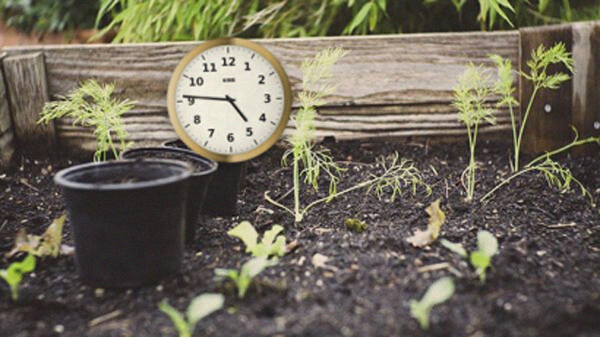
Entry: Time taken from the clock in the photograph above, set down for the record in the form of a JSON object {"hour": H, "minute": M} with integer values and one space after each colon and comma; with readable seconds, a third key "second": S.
{"hour": 4, "minute": 46}
